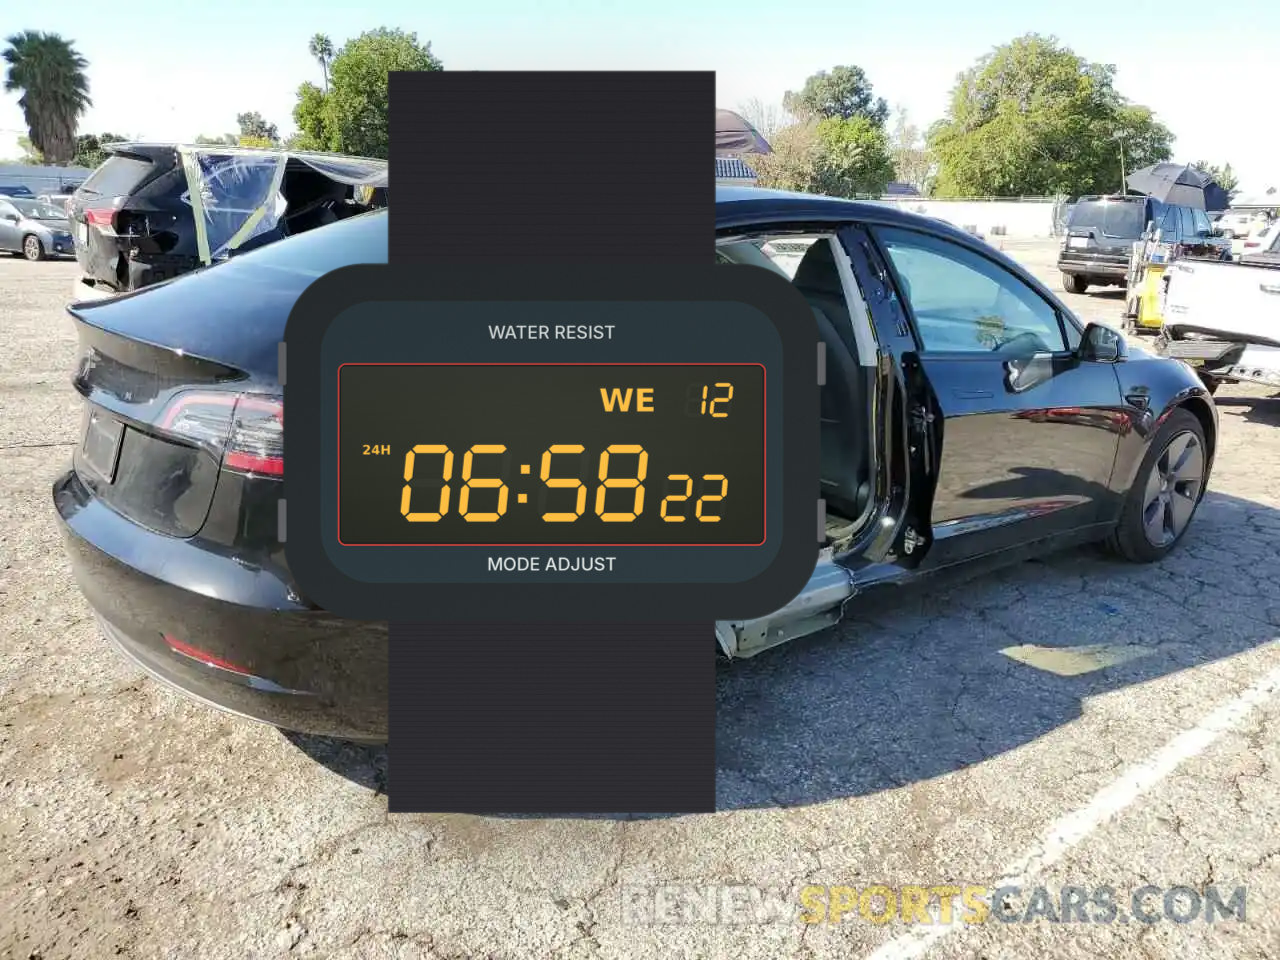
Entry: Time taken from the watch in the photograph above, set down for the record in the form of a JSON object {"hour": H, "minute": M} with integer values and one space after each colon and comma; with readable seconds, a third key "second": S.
{"hour": 6, "minute": 58, "second": 22}
